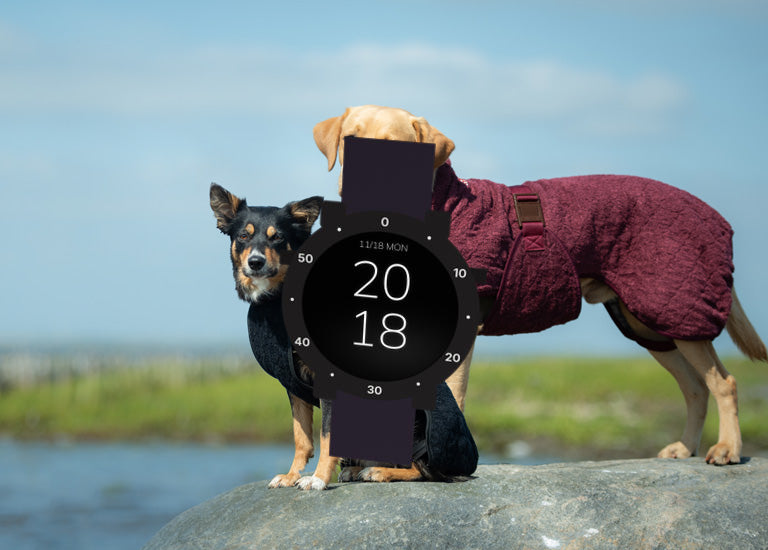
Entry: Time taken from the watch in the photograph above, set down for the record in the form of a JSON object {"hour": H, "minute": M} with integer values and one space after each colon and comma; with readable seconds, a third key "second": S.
{"hour": 20, "minute": 18}
